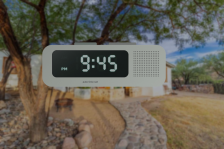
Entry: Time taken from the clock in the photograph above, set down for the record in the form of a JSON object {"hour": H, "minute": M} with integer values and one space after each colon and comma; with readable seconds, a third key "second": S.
{"hour": 9, "minute": 45}
